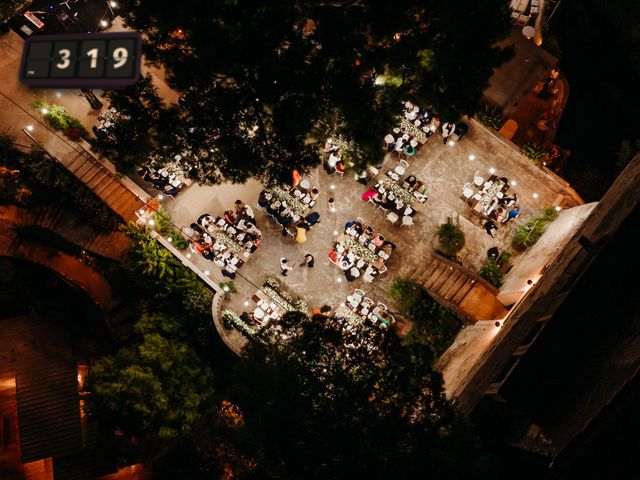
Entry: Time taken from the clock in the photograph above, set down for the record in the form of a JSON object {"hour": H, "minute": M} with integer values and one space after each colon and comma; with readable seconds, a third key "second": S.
{"hour": 3, "minute": 19}
